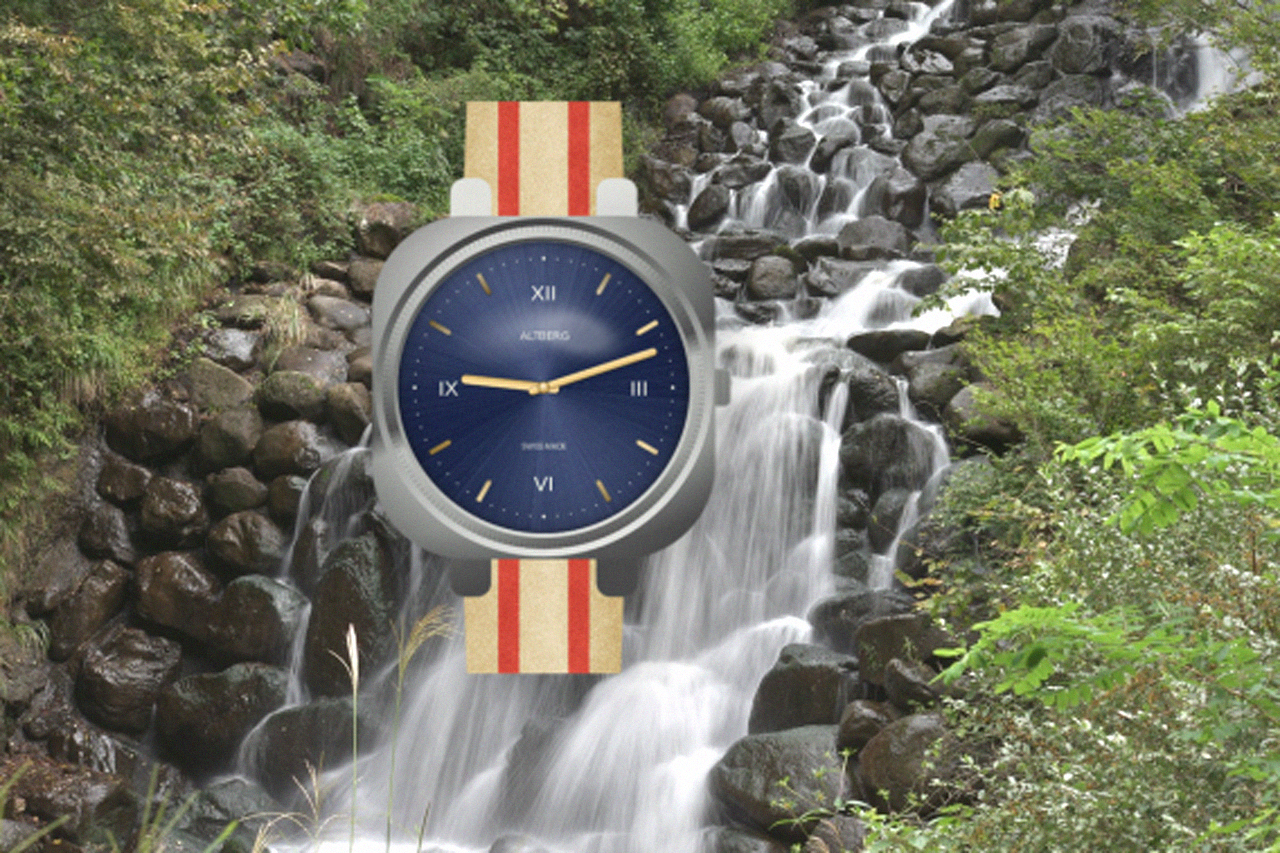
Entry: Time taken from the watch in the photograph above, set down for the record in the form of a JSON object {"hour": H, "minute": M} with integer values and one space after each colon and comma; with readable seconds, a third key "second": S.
{"hour": 9, "minute": 12}
